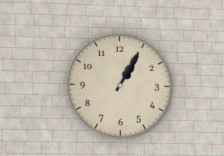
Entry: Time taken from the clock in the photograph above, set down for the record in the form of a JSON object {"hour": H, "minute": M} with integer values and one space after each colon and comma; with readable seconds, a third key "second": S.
{"hour": 1, "minute": 5}
